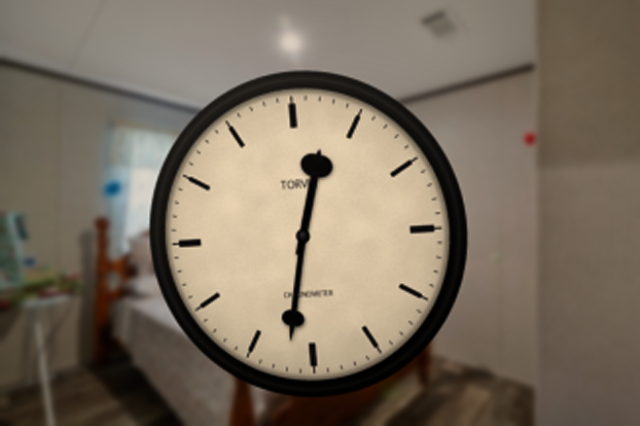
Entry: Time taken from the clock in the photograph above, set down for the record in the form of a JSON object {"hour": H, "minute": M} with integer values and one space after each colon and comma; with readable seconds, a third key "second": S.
{"hour": 12, "minute": 32}
